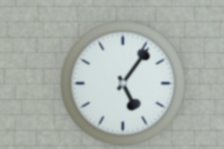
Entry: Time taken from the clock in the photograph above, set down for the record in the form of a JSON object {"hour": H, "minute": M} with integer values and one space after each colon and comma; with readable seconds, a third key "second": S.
{"hour": 5, "minute": 6}
